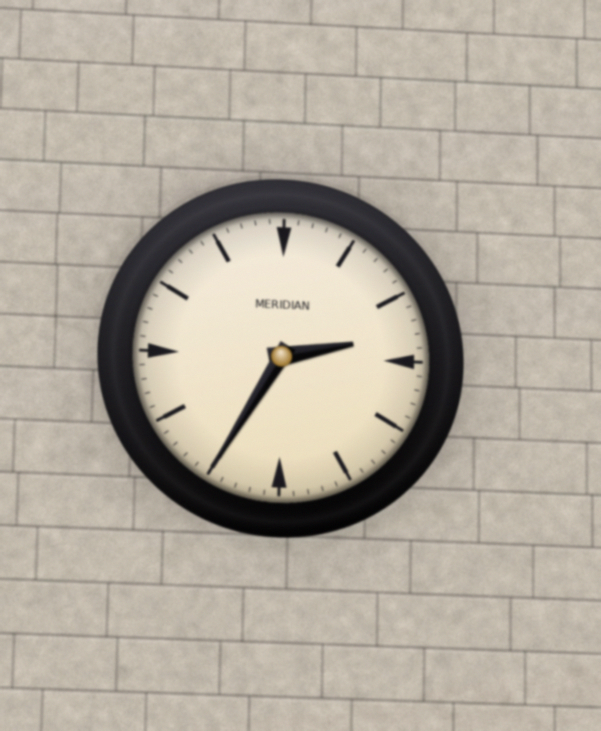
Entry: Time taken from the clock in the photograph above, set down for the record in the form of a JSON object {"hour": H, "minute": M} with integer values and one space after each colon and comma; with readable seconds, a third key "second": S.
{"hour": 2, "minute": 35}
